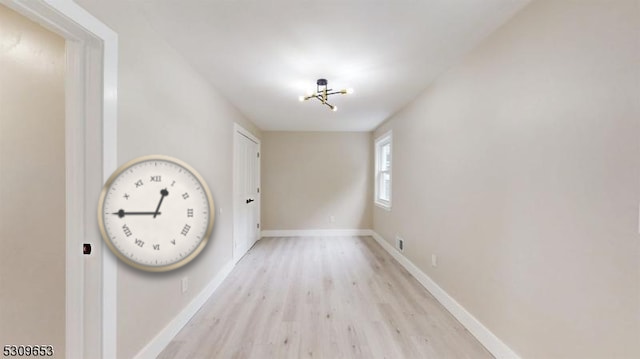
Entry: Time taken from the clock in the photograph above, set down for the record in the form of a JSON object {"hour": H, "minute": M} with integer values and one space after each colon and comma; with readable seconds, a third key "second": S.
{"hour": 12, "minute": 45}
